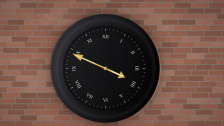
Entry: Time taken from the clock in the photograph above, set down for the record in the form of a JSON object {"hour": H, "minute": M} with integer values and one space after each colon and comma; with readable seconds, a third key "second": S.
{"hour": 3, "minute": 49}
